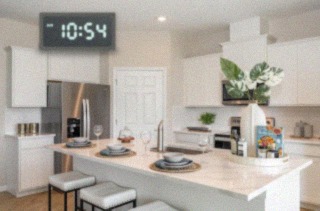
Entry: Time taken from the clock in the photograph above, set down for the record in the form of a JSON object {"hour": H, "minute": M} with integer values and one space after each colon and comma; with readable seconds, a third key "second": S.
{"hour": 10, "minute": 54}
